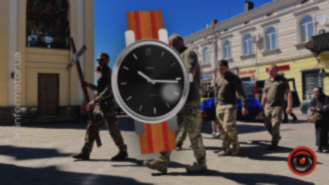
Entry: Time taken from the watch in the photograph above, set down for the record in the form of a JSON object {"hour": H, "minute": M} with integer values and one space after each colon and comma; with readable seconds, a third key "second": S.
{"hour": 10, "minute": 16}
